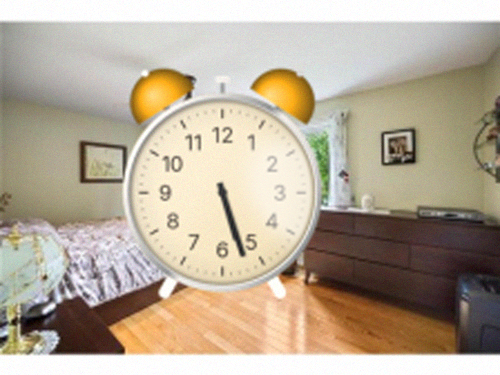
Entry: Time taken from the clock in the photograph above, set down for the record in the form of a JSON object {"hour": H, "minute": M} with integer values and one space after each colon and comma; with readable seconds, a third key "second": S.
{"hour": 5, "minute": 27}
